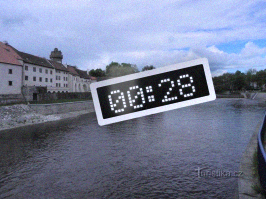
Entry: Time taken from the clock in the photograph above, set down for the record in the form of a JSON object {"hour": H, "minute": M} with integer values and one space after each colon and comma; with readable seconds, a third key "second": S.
{"hour": 0, "minute": 28}
